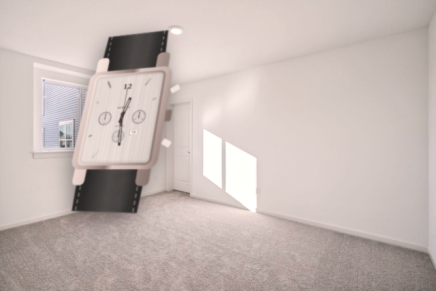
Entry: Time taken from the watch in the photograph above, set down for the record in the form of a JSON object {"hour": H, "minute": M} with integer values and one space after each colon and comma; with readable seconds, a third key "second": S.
{"hour": 12, "minute": 29}
